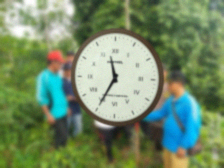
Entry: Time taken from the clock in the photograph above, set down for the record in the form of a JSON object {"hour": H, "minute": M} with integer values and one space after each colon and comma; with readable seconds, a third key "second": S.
{"hour": 11, "minute": 35}
